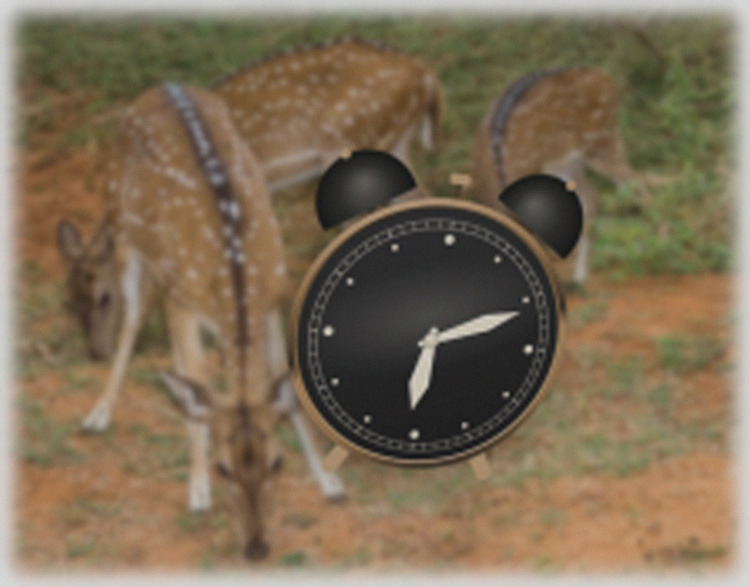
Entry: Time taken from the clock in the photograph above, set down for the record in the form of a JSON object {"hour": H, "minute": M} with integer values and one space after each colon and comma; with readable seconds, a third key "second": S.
{"hour": 6, "minute": 11}
